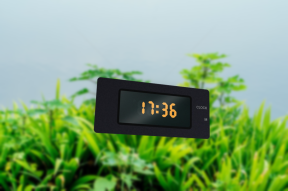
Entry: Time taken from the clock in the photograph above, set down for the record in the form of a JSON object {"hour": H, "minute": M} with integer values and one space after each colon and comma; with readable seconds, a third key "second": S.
{"hour": 17, "minute": 36}
